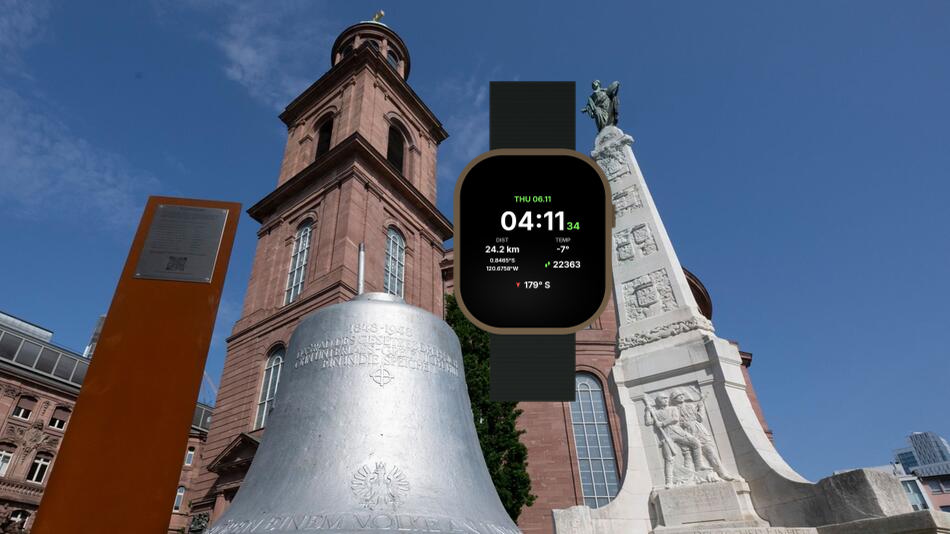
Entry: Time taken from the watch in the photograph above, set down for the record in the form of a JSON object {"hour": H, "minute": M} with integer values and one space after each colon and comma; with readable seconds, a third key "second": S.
{"hour": 4, "minute": 11, "second": 34}
